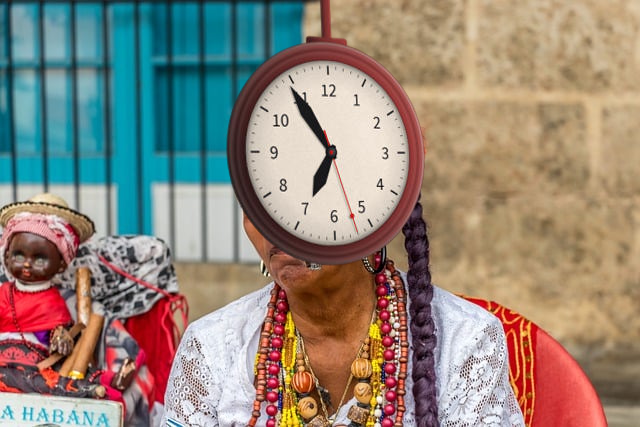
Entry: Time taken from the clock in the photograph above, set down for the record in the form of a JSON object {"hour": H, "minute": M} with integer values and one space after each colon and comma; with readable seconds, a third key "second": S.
{"hour": 6, "minute": 54, "second": 27}
